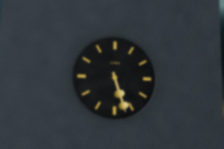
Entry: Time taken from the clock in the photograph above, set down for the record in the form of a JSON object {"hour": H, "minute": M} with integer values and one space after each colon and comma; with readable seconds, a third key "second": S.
{"hour": 5, "minute": 27}
